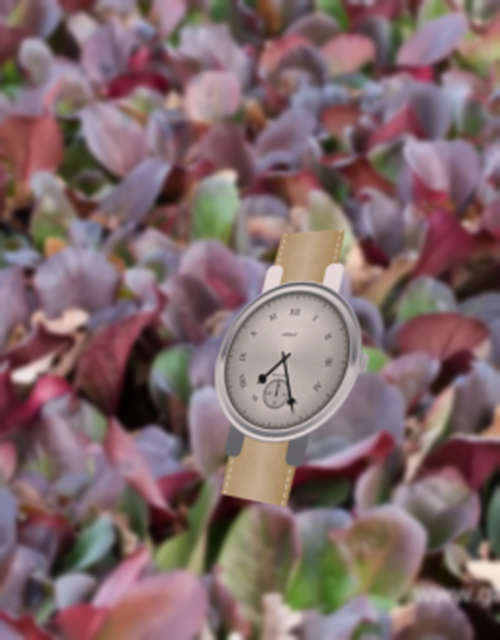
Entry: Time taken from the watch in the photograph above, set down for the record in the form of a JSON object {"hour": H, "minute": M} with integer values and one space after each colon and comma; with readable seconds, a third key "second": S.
{"hour": 7, "minute": 26}
